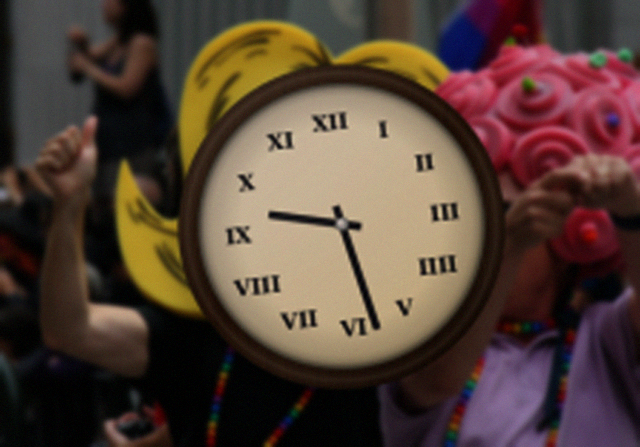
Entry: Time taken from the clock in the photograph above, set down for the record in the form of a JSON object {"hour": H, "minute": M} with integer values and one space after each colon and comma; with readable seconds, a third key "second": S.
{"hour": 9, "minute": 28}
